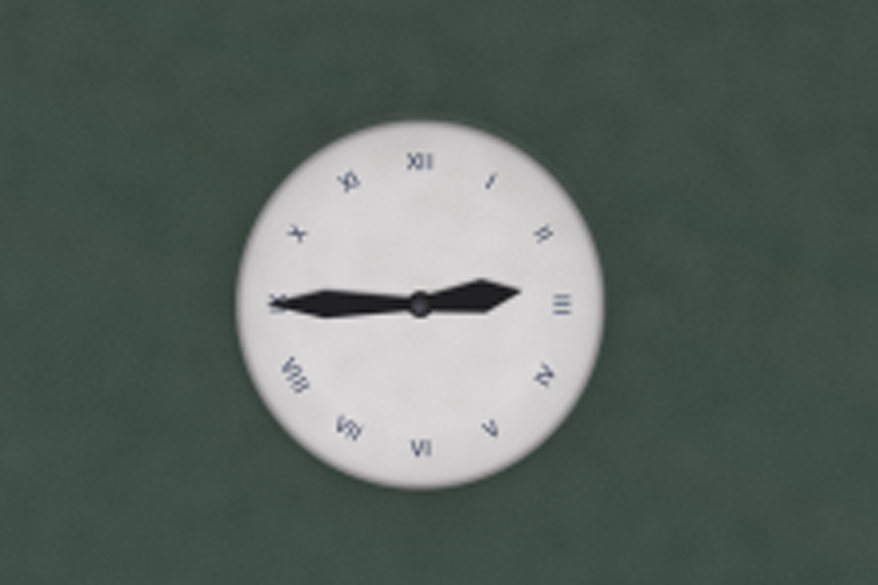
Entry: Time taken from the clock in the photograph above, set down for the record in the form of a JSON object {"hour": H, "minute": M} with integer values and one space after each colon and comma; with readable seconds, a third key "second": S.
{"hour": 2, "minute": 45}
